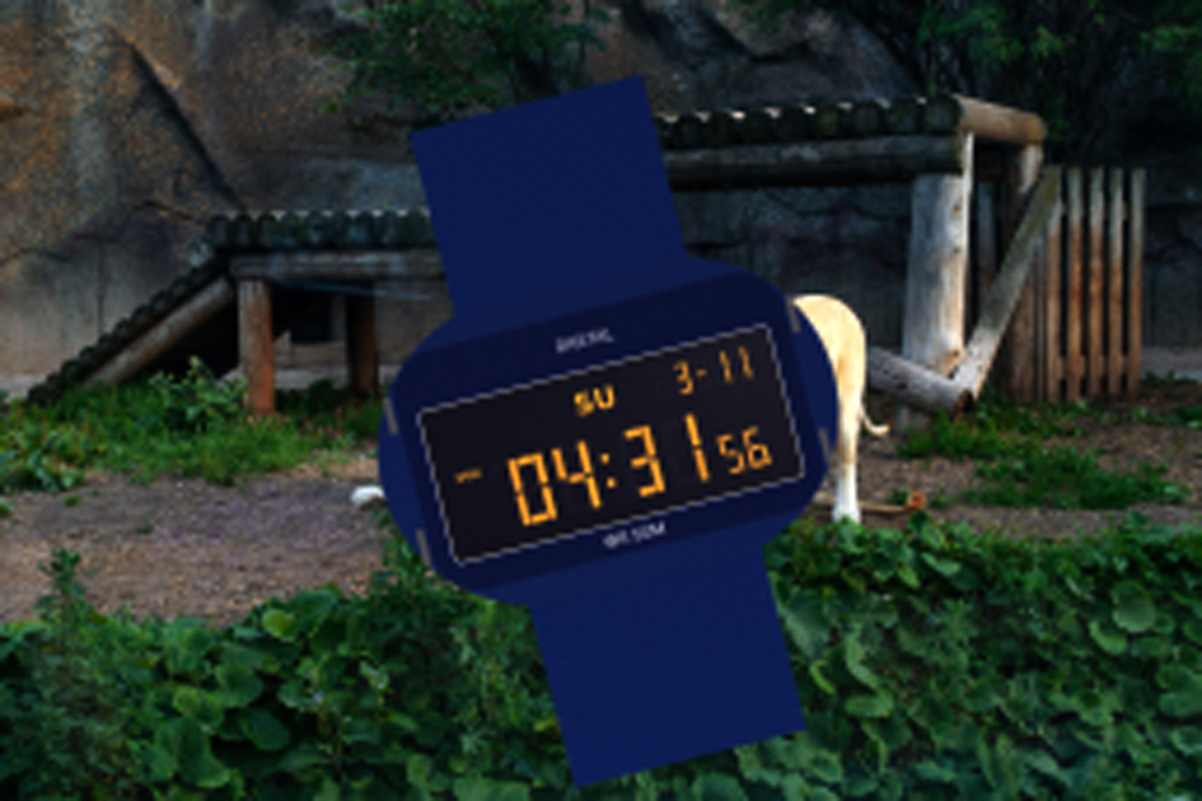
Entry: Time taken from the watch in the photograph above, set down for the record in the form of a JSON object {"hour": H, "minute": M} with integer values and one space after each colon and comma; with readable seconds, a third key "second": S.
{"hour": 4, "minute": 31, "second": 56}
